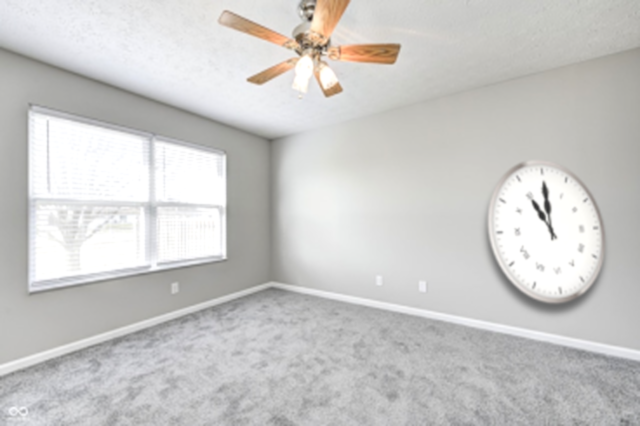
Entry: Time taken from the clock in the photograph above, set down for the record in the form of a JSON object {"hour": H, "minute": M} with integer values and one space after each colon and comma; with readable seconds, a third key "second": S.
{"hour": 11, "minute": 0}
